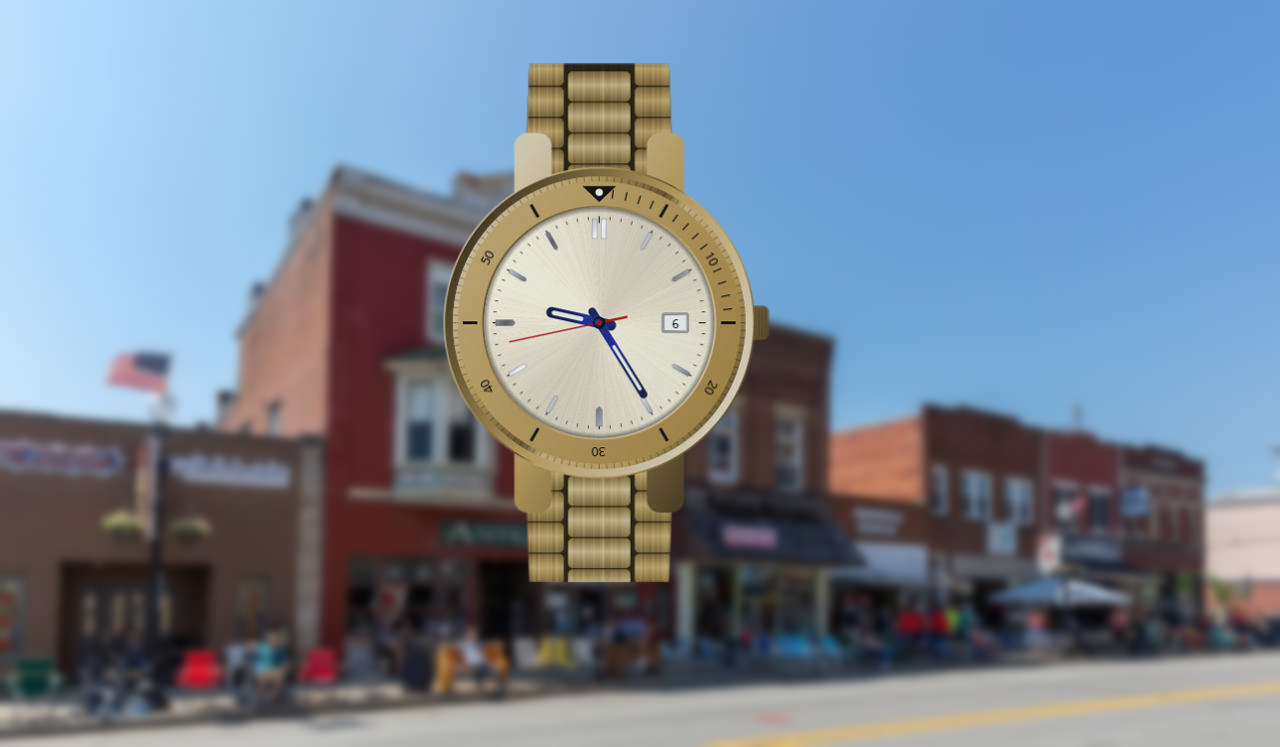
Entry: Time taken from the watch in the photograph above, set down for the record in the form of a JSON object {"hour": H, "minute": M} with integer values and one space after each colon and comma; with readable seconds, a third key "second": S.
{"hour": 9, "minute": 24, "second": 43}
